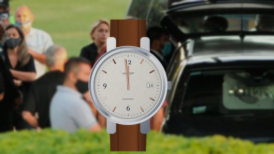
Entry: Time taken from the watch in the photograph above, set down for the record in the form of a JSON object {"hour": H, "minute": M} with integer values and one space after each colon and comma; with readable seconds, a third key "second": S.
{"hour": 11, "minute": 59}
